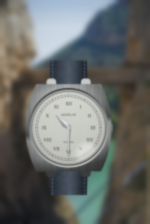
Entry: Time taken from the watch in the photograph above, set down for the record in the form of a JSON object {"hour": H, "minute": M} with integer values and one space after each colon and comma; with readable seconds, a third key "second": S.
{"hour": 10, "minute": 30}
